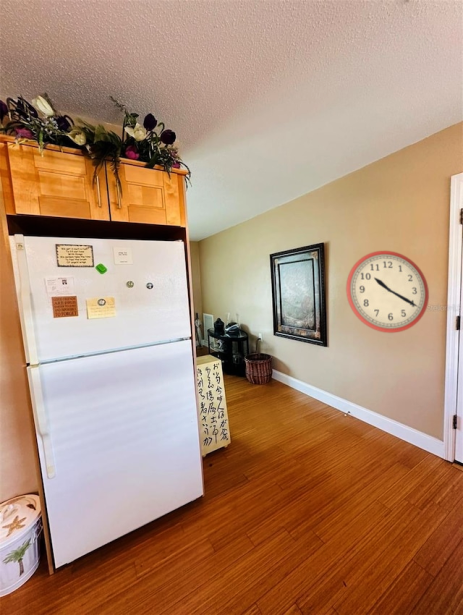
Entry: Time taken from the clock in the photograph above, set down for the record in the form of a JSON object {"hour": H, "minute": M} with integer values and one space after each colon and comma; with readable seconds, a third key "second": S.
{"hour": 10, "minute": 20}
